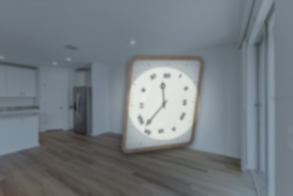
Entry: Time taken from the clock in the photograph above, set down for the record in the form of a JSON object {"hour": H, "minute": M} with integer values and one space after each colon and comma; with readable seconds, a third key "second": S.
{"hour": 11, "minute": 37}
